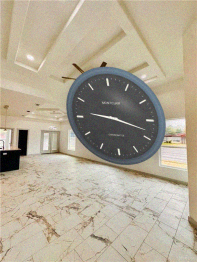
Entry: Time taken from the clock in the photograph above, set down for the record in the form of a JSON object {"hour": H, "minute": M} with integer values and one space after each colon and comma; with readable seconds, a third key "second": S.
{"hour": 9, "minute": 18}
